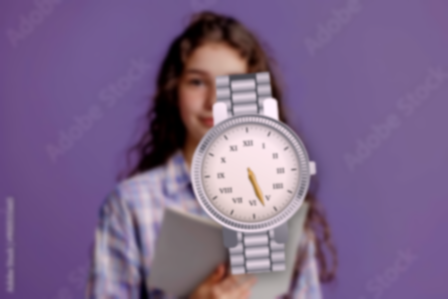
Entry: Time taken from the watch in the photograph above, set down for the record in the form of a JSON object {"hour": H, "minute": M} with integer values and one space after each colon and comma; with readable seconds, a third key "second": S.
{"hour": 5, "minute": 27}
